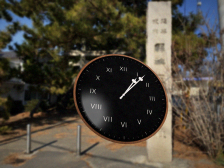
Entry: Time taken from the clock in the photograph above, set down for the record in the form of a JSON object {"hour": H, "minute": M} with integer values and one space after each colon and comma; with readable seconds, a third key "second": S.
{"hour": 1, "minute": 7}
